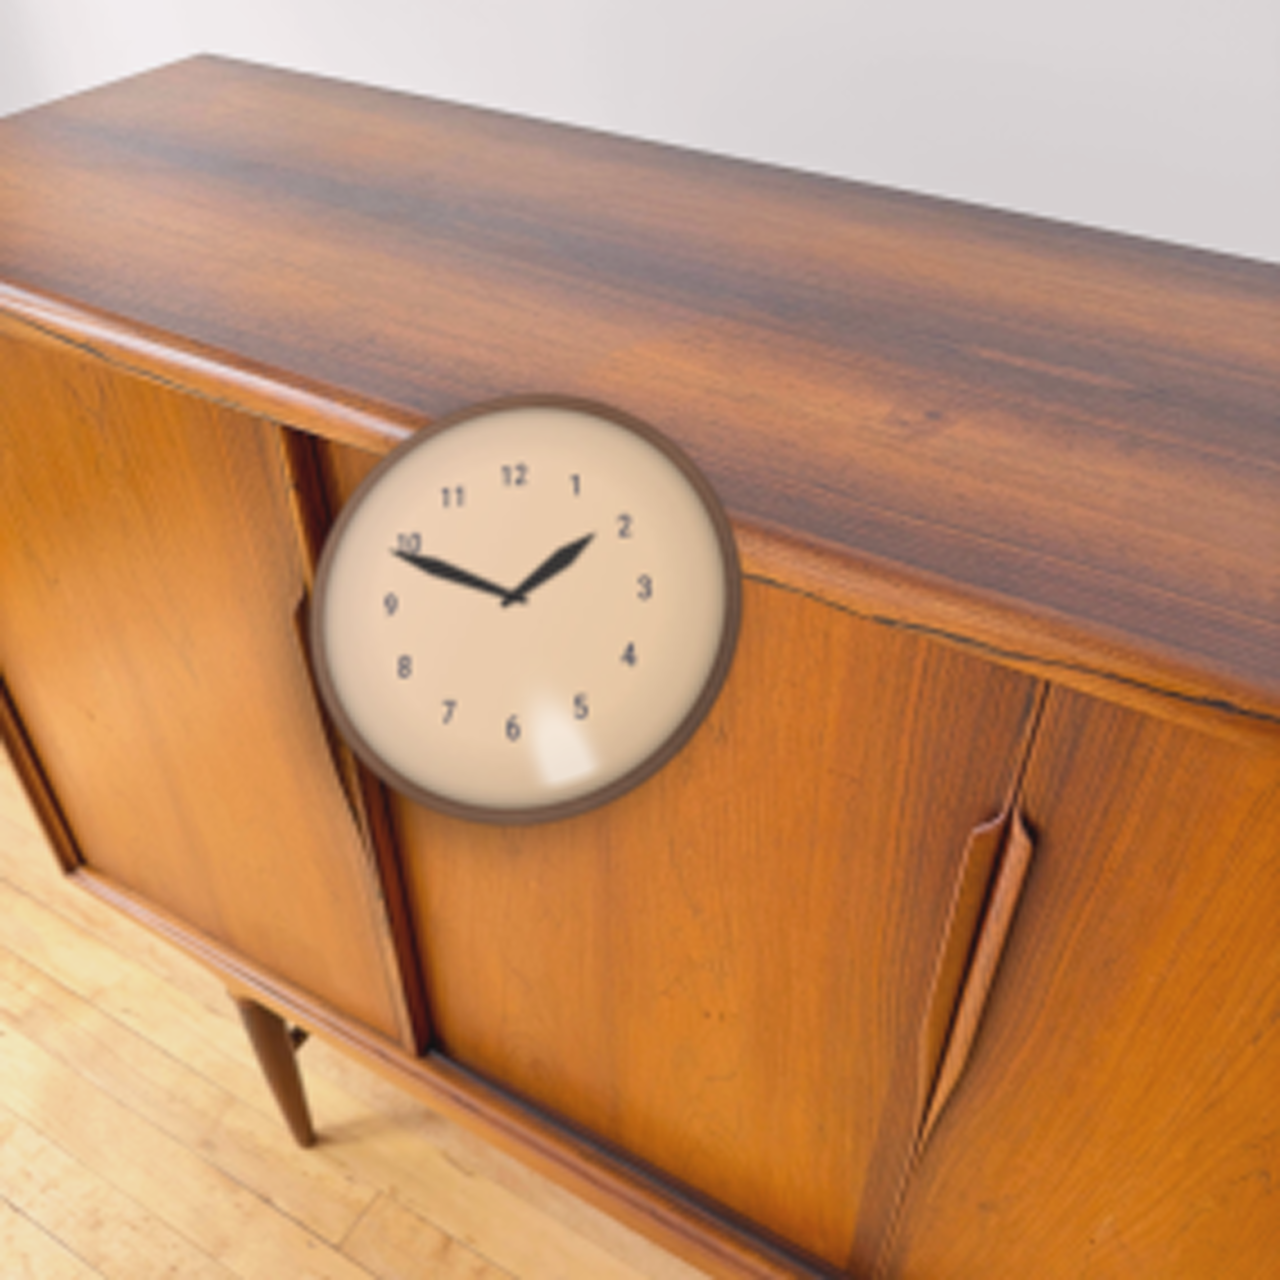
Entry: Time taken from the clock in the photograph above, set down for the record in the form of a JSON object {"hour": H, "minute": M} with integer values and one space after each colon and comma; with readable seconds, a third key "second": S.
{"hour": 1, "minute": 49}
